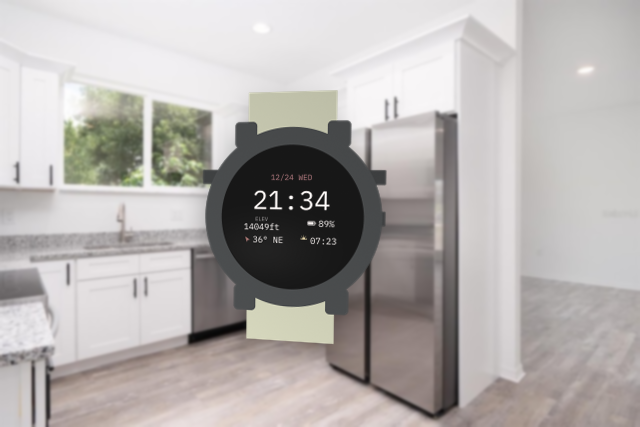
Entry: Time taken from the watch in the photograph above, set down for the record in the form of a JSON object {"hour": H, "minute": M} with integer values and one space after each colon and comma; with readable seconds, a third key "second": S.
{"hour": 21, "minute": 34}
